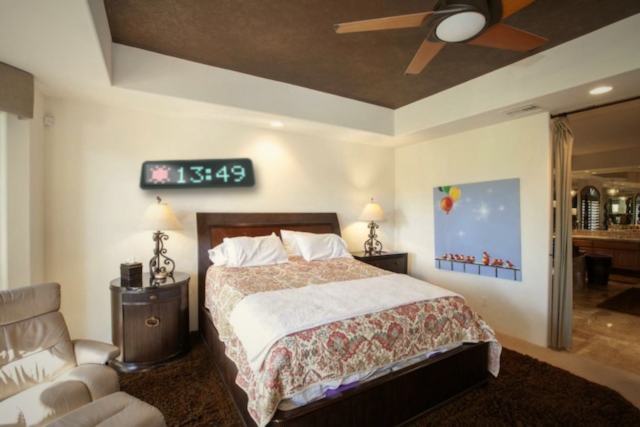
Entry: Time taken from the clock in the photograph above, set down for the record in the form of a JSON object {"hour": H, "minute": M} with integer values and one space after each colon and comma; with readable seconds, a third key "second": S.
{"hour": 13, "minute": 49}
